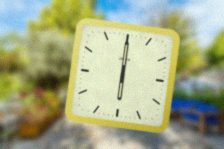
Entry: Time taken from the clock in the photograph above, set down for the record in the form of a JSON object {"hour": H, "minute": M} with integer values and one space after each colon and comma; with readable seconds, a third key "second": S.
{"hour": 6, "minute": 0}
